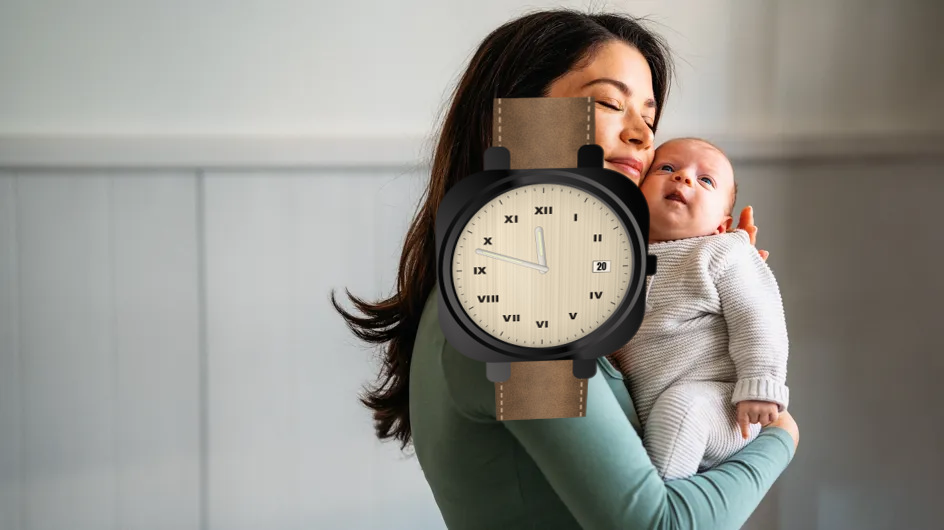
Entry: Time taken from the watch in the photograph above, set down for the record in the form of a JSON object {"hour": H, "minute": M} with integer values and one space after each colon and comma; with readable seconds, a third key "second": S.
{"hour": 11, "minute": 48}
